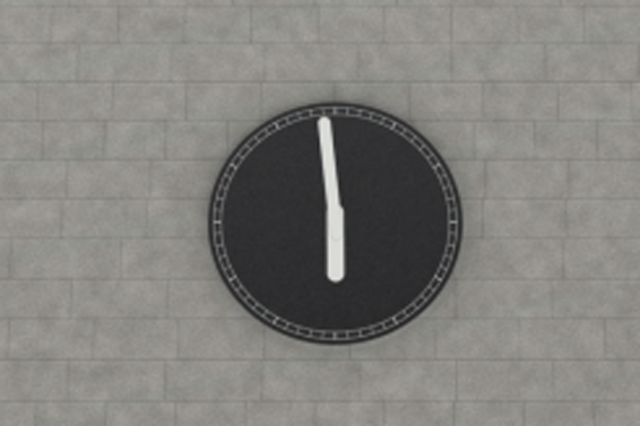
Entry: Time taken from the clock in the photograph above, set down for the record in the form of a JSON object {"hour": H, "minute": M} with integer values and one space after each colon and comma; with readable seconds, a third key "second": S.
{"hour": 5, "minute": 59}
